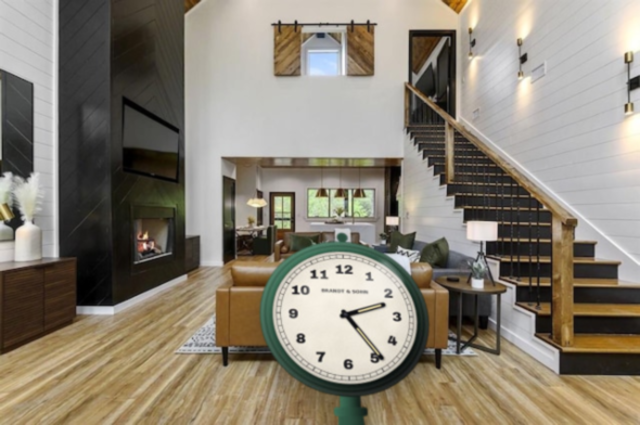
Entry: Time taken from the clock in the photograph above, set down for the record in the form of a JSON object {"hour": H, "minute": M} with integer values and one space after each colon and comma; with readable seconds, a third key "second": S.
{"hour": 2, "minute": 24}
